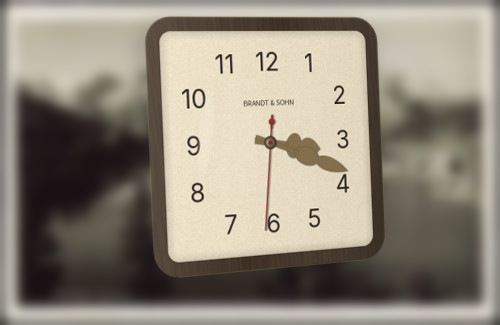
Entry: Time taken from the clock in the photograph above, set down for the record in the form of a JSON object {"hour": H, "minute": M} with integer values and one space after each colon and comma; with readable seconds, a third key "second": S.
{"hour": 3, "minute": 18, "second": 31}
